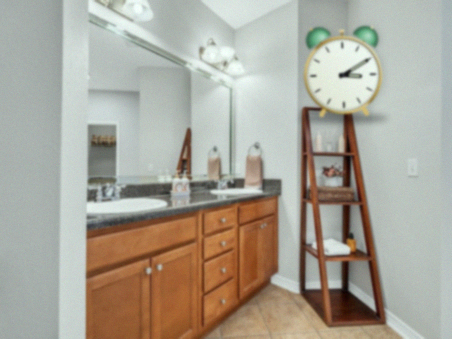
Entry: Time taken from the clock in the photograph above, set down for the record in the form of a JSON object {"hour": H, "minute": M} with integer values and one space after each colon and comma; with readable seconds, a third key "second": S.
{"hour": 3, "minute": 10}
